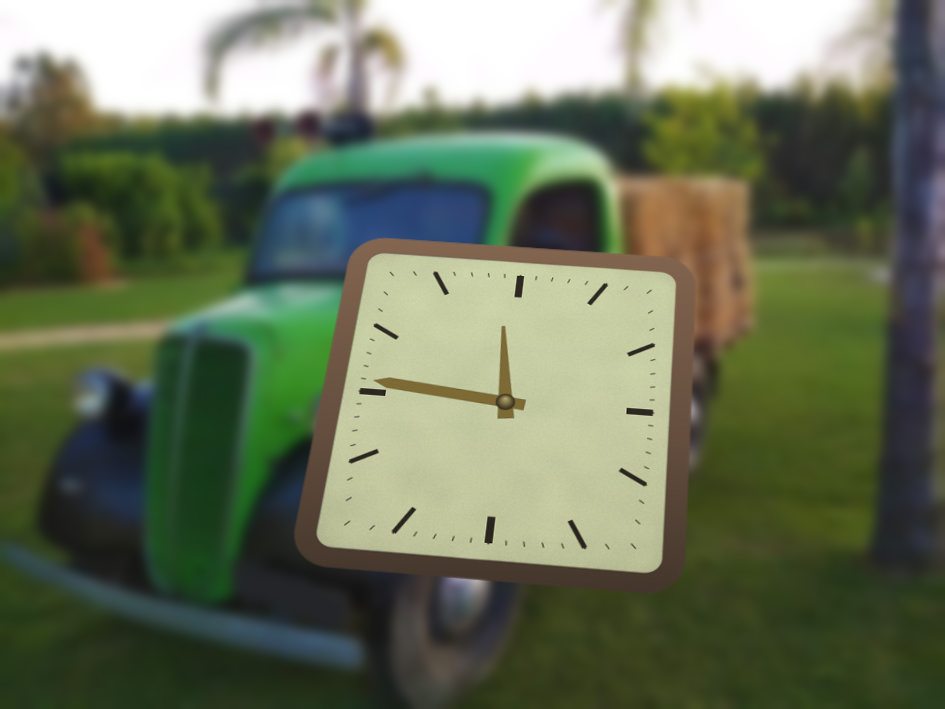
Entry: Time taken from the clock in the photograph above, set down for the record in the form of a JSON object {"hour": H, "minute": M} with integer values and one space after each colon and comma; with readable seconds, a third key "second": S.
{"hour": 11, "minute": 46}
